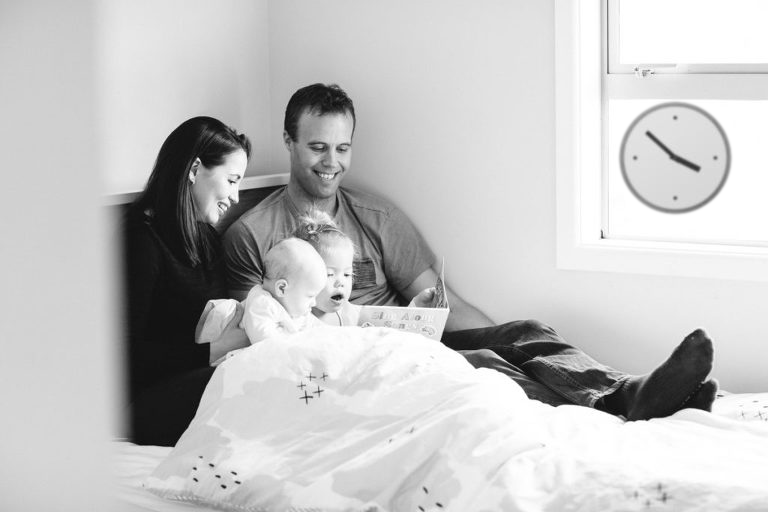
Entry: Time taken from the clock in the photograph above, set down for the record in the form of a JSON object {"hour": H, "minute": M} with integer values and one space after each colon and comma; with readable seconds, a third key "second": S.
{"hour": 3, "minute": 52}
